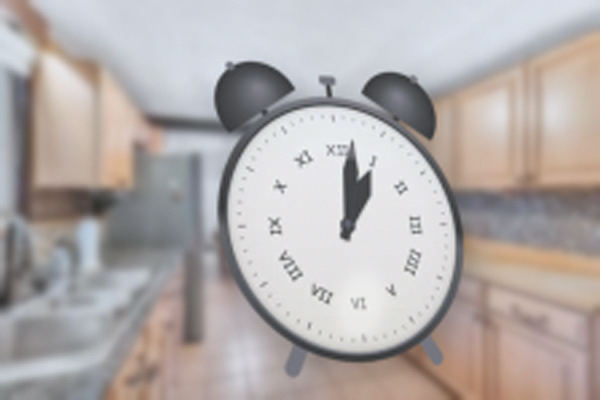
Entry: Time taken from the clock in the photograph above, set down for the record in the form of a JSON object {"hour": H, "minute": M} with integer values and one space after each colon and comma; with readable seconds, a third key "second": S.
{"hour": 1, "minute": 2}
